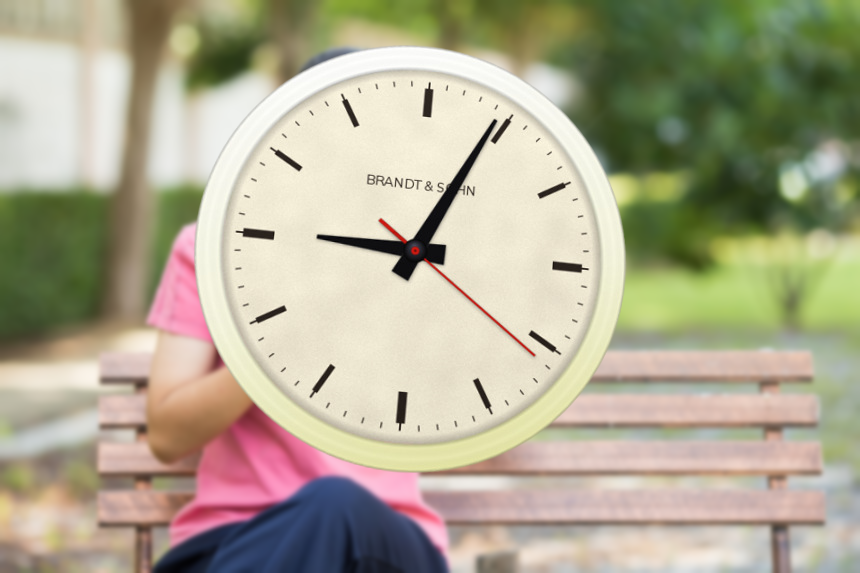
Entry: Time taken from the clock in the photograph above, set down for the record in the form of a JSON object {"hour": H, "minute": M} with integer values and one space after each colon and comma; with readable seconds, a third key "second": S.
{"hour": 9, "minute": 4, "second": 21}
